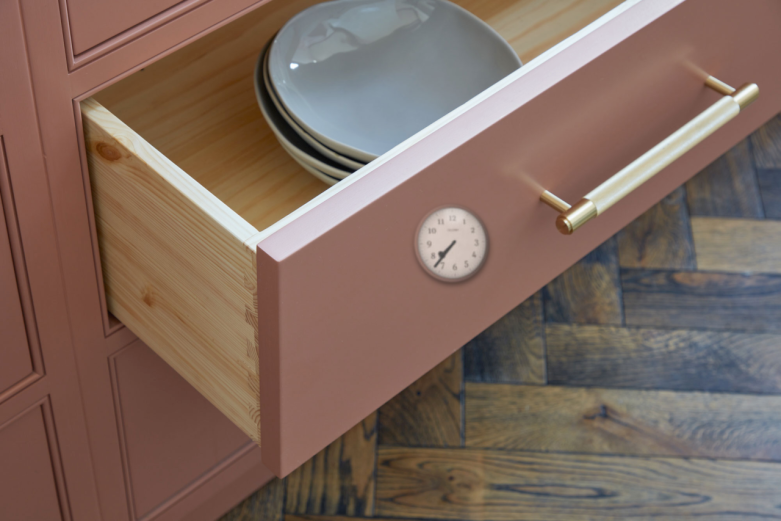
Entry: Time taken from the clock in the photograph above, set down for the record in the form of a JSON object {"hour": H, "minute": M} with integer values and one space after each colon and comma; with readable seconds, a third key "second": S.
{"hour": 7, "minute": 37}
